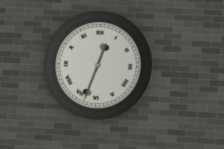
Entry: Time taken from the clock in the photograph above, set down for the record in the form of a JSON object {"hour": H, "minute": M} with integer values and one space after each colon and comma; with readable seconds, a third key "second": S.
{"hour": 12, "minute": 33}
